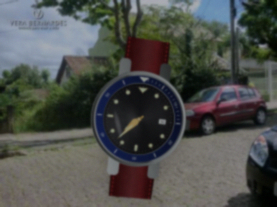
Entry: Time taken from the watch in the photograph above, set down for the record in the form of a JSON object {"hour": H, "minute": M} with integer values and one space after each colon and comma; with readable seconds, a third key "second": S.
{"hour": 7, "minute": 37}
